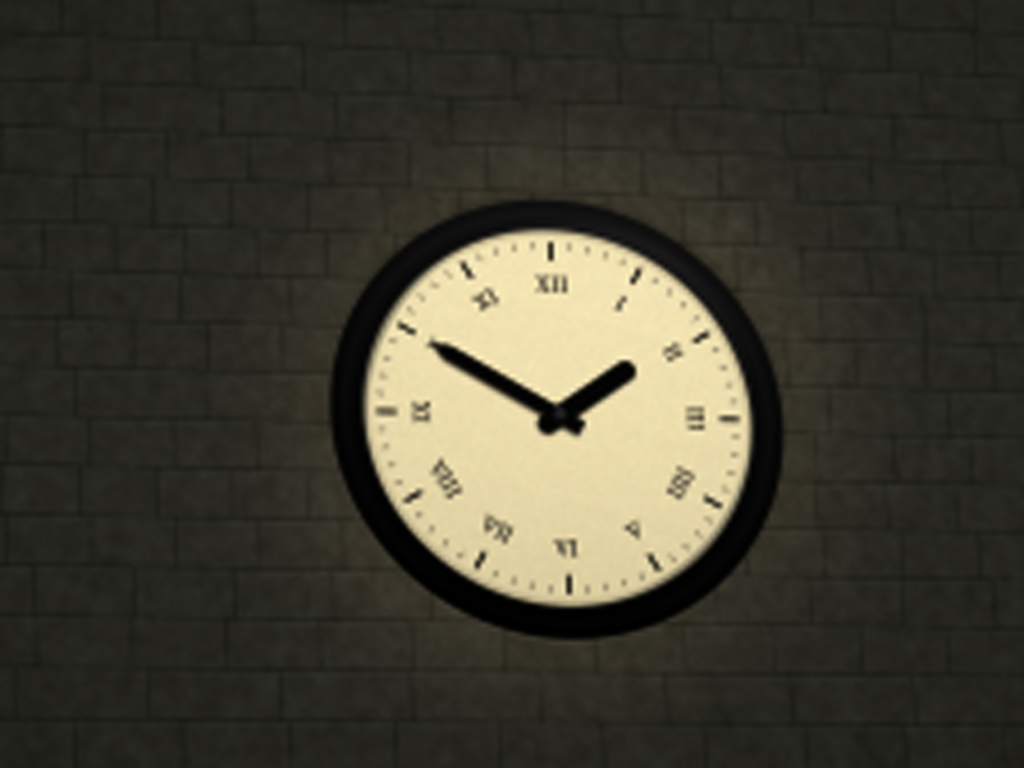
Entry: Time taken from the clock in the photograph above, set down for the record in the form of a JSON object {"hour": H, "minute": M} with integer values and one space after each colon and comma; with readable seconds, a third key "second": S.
{"hour": 1, "minute": 50}
